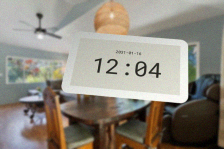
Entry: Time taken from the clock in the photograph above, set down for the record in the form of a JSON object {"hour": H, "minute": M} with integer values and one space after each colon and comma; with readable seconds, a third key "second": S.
{"hour": 12, "minute": 4}
